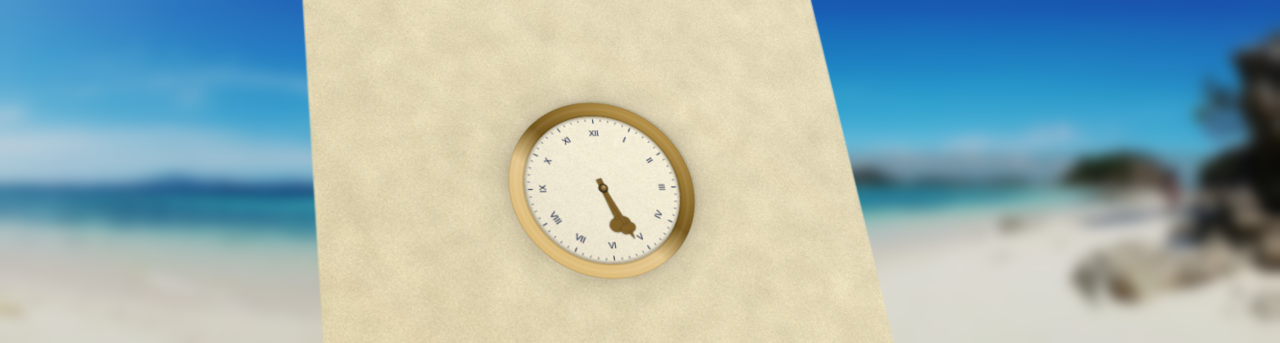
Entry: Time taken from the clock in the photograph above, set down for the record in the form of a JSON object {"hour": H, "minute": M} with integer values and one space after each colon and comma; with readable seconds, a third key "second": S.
{"hour": 5, "minute": 26}
